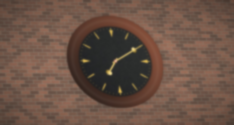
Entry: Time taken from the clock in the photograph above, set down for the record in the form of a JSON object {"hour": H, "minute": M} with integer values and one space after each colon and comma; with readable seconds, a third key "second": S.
{"hour": 7, "minute": 10}
